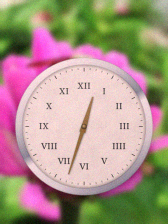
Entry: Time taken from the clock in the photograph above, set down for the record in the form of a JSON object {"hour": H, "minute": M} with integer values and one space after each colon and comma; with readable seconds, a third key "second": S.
{"hour": 12, "minute": 33}
